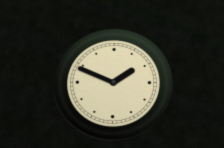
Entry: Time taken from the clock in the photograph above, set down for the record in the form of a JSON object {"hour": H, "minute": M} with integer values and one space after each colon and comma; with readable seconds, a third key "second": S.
{"hour": 1, "minute": 49}
